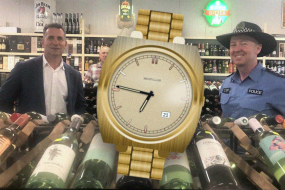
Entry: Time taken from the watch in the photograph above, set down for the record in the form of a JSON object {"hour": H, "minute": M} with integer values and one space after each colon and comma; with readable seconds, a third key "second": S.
{"hour": 6, "minute": 46}
